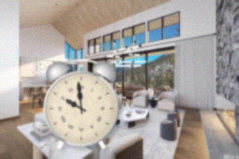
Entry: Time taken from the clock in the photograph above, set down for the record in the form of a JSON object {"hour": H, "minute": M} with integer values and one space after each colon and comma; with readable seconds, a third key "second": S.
{"hour": 9, "minute": 59}
